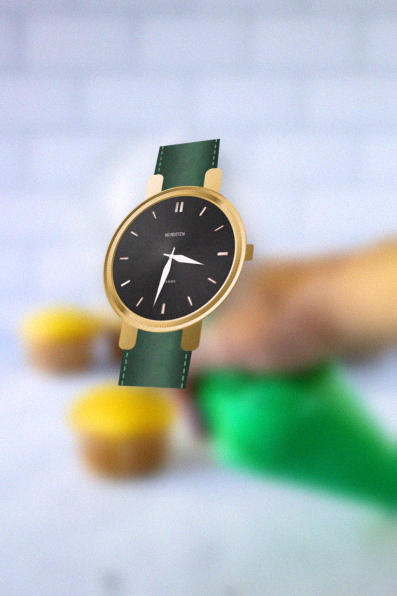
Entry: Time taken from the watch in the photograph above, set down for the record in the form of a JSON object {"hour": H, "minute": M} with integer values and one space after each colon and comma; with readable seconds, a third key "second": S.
{"hour": 3, "minute": 32}
